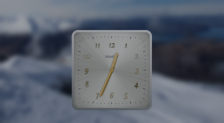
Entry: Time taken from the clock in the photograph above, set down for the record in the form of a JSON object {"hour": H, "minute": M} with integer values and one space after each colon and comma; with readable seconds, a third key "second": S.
{"hour": 12, "minute": 34}
